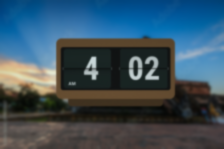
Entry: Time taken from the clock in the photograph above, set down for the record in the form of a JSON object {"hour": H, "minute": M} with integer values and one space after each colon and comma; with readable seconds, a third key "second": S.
{"hour": 4, "minute": 2}
